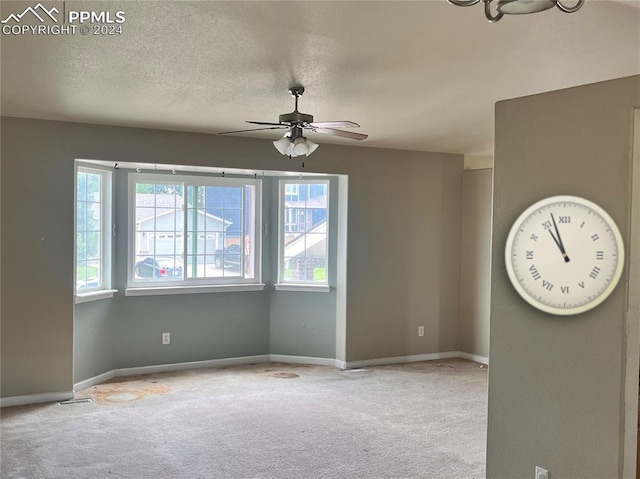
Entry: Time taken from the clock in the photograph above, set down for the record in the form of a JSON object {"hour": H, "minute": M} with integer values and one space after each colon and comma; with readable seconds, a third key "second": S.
{"hour": 10, "minute": 57}
